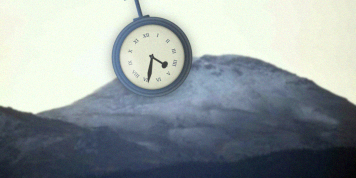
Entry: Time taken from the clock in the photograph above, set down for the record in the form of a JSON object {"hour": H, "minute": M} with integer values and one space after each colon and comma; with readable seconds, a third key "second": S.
{"hour": 4, "minute": 34}
